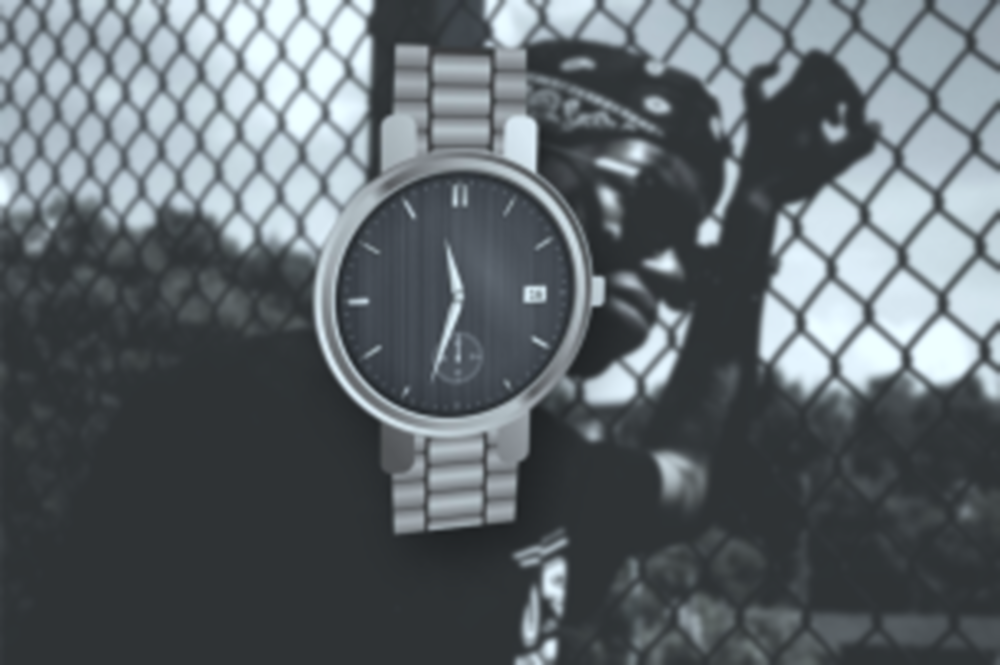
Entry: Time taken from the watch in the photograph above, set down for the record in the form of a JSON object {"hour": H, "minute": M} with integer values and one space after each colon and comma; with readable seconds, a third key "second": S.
{"hour": 11, "minute": 33}
